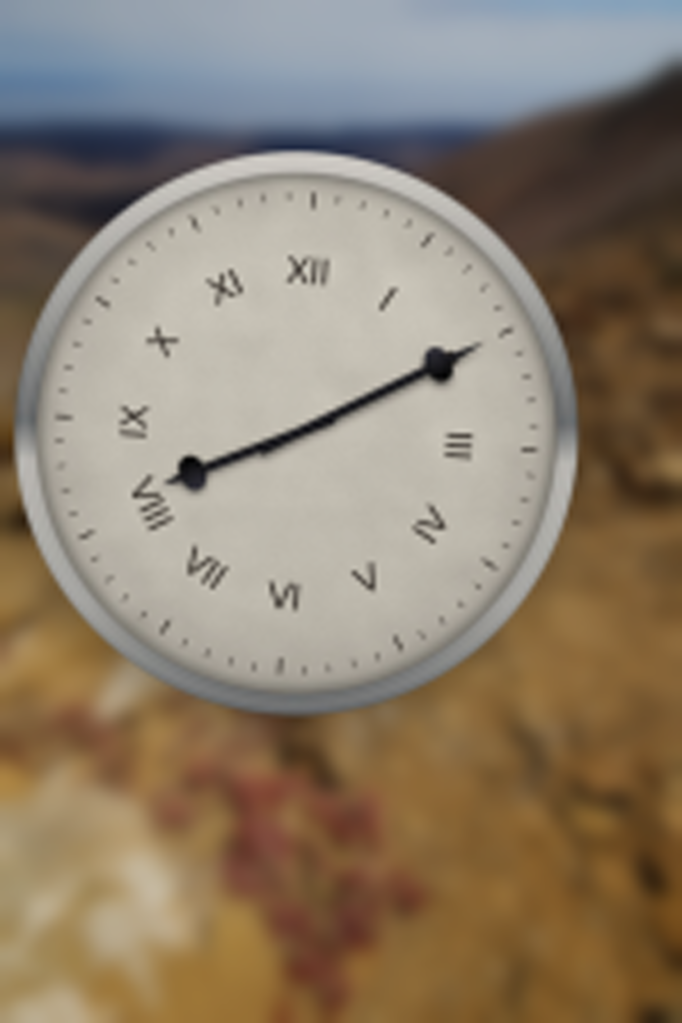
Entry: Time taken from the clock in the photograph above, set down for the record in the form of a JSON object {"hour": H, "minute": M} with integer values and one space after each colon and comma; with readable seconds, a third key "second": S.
{"hour": 8, "minute": 10}
